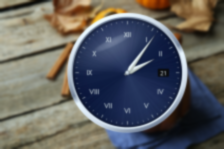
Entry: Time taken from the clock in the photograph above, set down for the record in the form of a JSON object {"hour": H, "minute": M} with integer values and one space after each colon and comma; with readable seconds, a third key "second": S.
{"hour": 2, "minute": 6}
